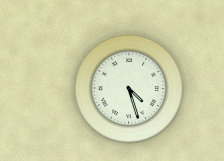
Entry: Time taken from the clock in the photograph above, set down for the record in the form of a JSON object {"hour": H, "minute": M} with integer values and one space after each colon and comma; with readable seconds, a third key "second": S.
{"hour": 4, "minute": 27}
